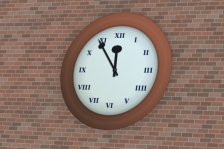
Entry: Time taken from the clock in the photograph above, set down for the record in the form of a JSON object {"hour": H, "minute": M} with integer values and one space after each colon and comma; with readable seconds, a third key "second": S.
{"hour": 11, "minute": 54}
